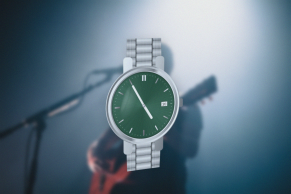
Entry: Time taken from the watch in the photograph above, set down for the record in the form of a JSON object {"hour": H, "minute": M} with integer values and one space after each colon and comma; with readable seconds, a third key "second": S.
{"hour": 4, "minute": 55}
